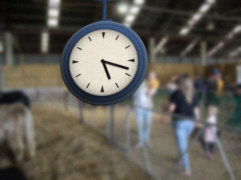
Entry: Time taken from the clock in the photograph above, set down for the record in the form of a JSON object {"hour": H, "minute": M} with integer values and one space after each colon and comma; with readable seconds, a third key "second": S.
{"hour": 5, "minute": 18}
